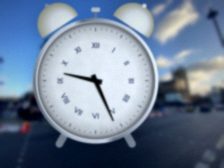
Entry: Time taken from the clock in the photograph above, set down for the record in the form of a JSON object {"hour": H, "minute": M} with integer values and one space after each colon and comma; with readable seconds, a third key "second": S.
{"hour": 9, "minute": 26}
